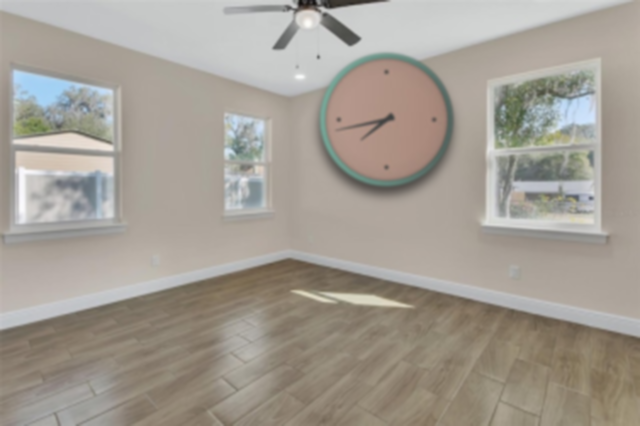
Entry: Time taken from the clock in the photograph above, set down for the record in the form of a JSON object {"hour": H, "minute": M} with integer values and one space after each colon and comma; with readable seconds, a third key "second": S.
{"hour": 7, "minute": 43}
